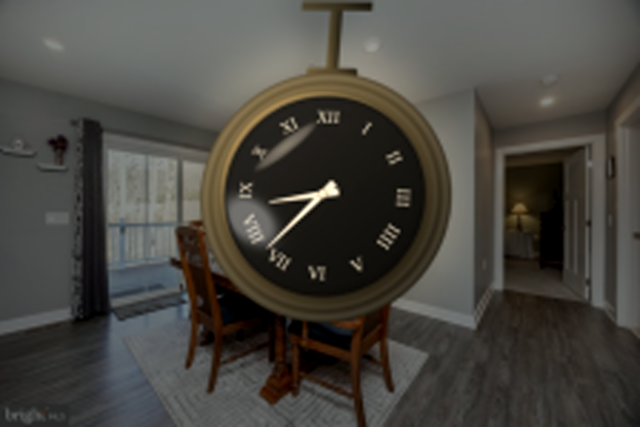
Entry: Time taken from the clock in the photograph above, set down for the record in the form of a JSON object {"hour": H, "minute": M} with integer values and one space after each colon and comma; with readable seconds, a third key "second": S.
{"hour": 8, "minute": 37}
